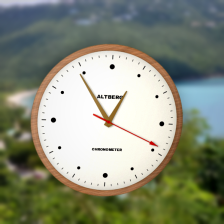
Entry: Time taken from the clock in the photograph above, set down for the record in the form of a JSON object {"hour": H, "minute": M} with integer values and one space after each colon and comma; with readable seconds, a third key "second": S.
{"hour": 12, "minute": 54, "second": 19}
